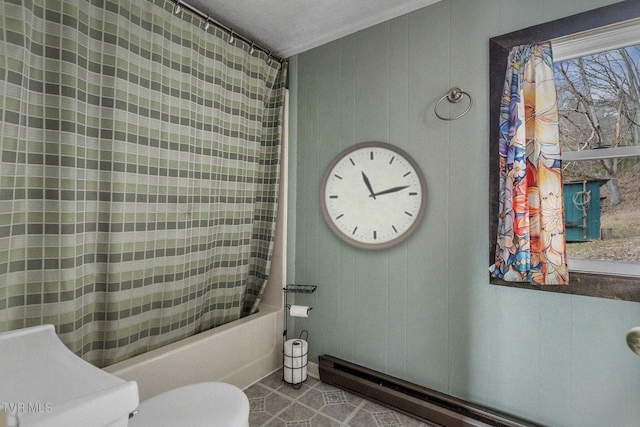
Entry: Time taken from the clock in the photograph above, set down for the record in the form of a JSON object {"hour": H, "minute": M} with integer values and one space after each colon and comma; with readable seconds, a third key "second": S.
{"hour": 11, "minute": 13}
